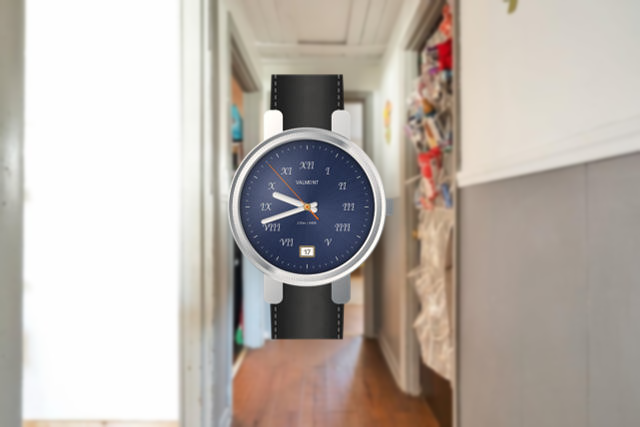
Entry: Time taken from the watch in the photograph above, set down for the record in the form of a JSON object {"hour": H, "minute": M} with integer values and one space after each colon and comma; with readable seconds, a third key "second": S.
{"hour": 9, "minute": 41, "second": 53}
